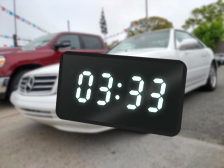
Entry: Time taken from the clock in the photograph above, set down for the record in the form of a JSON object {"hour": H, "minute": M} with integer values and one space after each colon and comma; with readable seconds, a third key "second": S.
{"hour": 3, "minute": 33}
